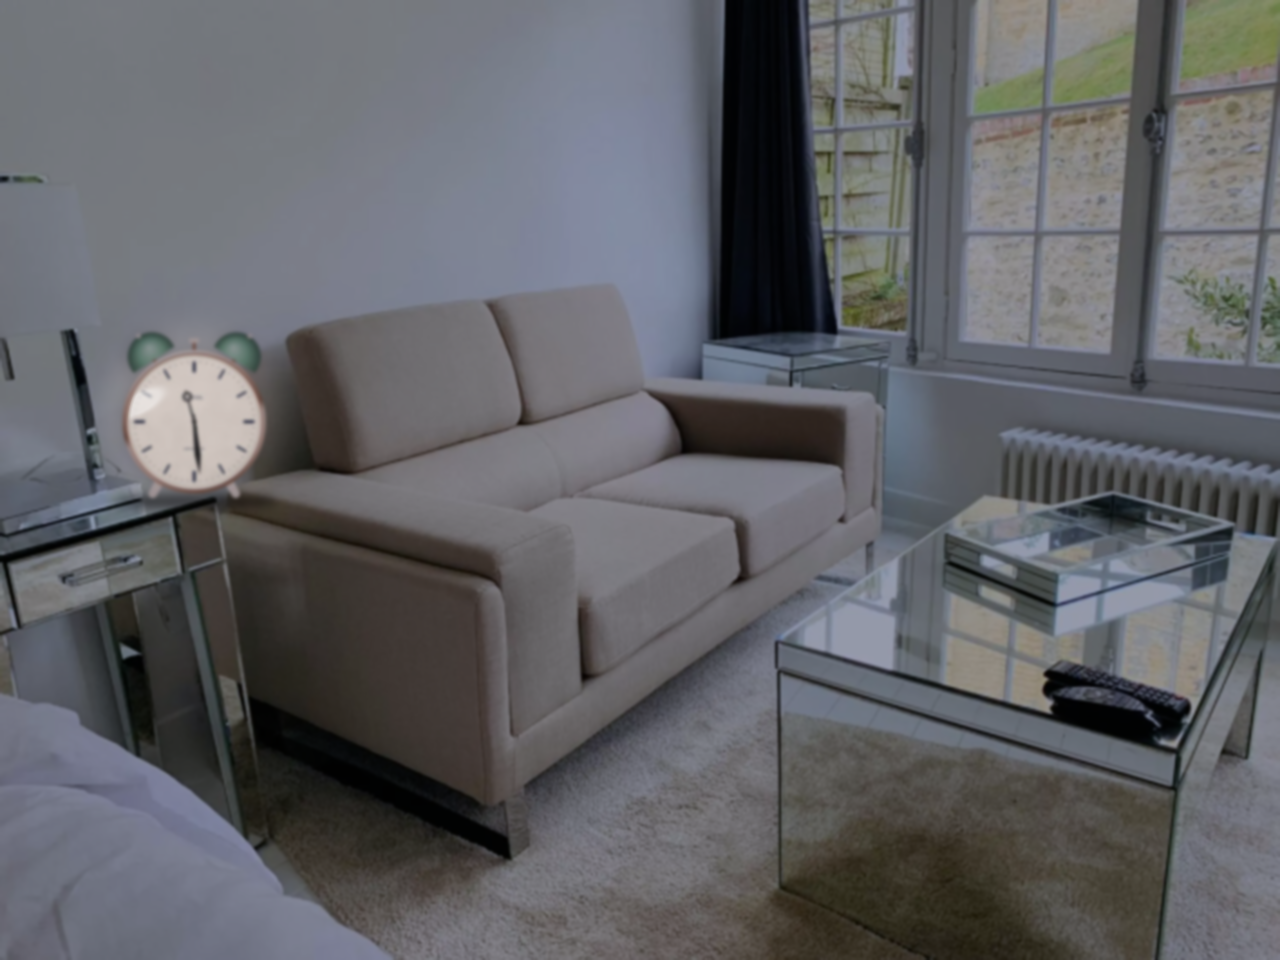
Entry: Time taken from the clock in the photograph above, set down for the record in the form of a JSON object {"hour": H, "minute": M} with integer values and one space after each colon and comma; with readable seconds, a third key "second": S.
{"hour": 11, "minute": 29}
